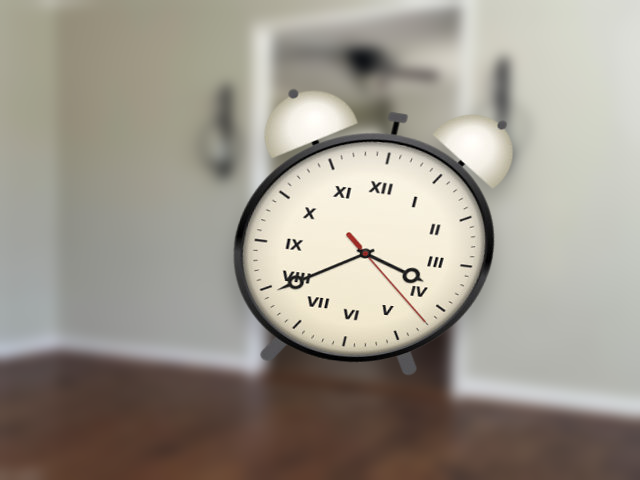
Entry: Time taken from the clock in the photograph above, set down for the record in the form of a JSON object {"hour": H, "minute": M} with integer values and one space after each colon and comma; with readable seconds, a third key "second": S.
{"hour": 3, "minute": 39, "second": 22}
